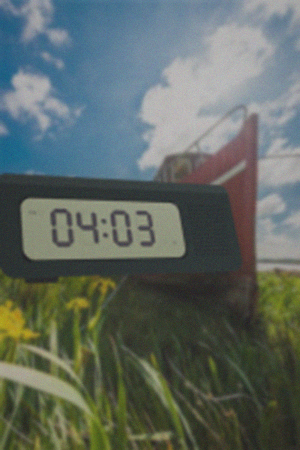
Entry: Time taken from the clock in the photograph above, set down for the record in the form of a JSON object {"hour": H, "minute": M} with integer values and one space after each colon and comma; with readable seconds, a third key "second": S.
{"hour": 4, "minute": 3}
